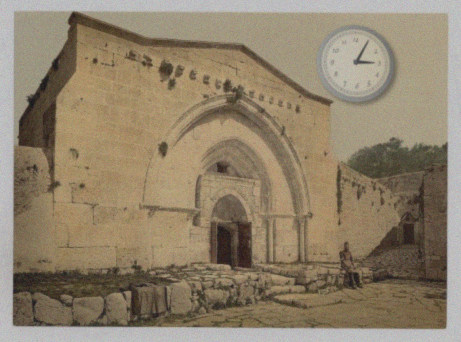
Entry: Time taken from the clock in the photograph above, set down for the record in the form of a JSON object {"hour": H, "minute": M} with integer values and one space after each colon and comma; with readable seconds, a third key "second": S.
{"hour": 3, "minute": 5}
